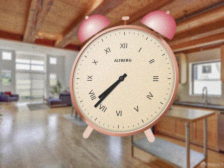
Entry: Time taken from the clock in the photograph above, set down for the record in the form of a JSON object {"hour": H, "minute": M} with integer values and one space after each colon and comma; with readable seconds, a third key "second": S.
{"hour": 7, "minute": 37}
